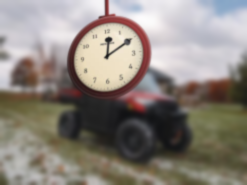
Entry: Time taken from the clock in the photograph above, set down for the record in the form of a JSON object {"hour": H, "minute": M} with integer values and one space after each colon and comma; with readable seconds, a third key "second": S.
{"hour": 12, "minute": 10}
